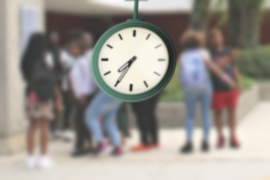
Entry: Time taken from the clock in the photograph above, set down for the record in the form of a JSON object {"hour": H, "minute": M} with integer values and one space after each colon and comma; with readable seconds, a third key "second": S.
{"hour": 7, "minute": 35}
